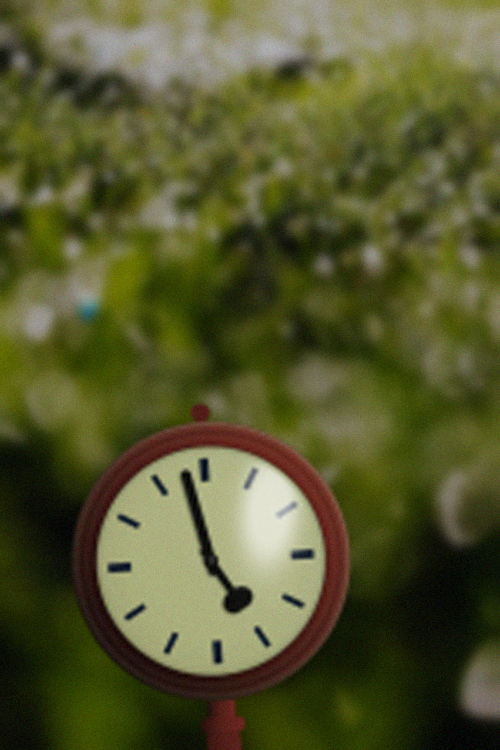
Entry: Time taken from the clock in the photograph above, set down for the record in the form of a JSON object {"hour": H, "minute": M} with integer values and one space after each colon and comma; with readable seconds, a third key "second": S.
{"hour": 4, "minute": 58}
